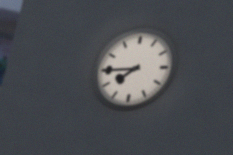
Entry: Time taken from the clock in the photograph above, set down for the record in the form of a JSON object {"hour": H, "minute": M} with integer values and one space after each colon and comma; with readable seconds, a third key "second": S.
{"hour": 7, "minute": 45}
